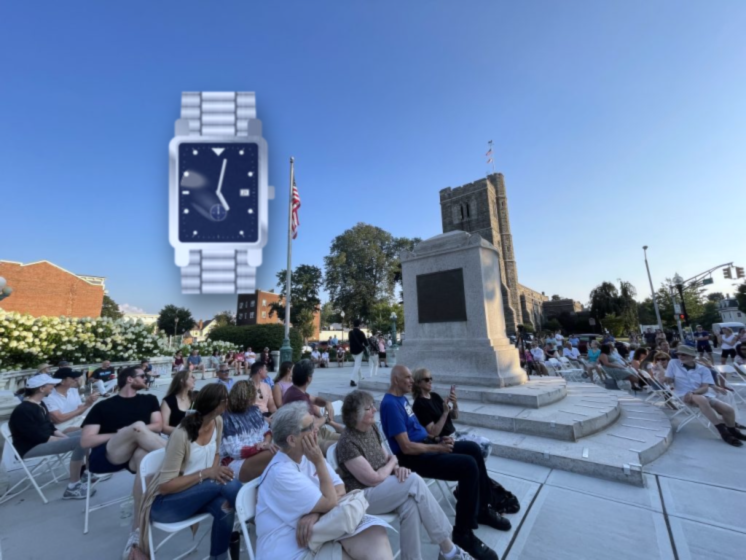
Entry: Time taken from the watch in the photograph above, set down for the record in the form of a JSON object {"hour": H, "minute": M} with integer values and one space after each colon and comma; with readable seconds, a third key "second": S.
{"hour": 5, "minute": 2}
